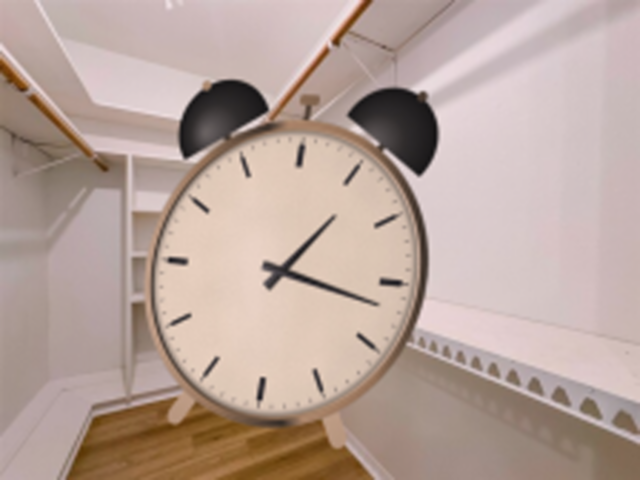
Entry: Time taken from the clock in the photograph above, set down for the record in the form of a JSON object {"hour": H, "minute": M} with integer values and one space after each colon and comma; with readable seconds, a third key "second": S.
{"hour": 1, "minute": 17}
